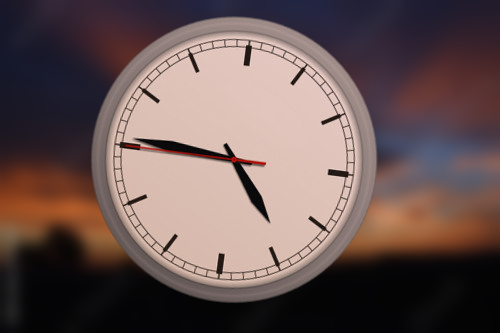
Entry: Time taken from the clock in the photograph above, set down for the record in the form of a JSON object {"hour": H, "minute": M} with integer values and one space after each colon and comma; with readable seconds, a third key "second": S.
{"hour": 4, "minute": 45, "second": 45}
